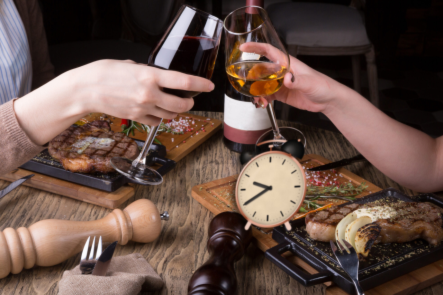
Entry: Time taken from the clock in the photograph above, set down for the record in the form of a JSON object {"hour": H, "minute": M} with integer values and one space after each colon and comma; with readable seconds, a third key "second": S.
{"hour": 9, "minute": 40}
